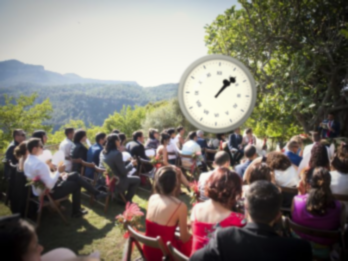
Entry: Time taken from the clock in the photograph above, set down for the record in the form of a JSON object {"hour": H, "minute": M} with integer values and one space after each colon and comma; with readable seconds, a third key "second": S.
{"hour": 1, "minute": 7}
